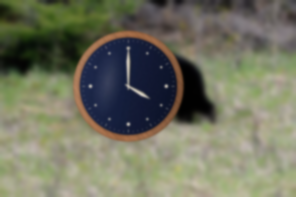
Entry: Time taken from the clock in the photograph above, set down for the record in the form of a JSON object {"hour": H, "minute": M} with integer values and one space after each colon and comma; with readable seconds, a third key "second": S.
{"hour": 4, "minute": 0}
